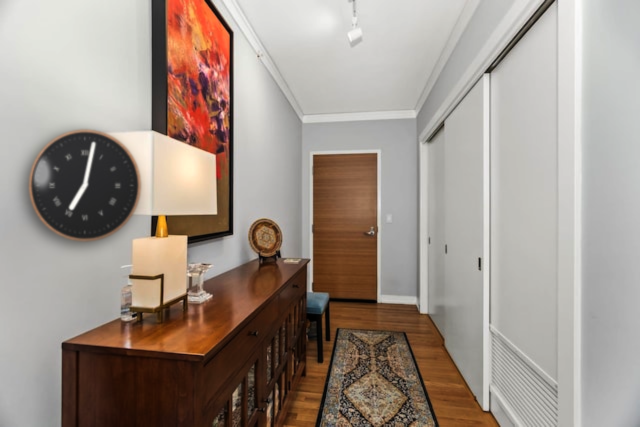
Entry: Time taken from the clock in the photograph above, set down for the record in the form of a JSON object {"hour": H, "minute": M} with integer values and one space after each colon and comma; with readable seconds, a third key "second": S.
{"hour": 7, "minute": 2}
